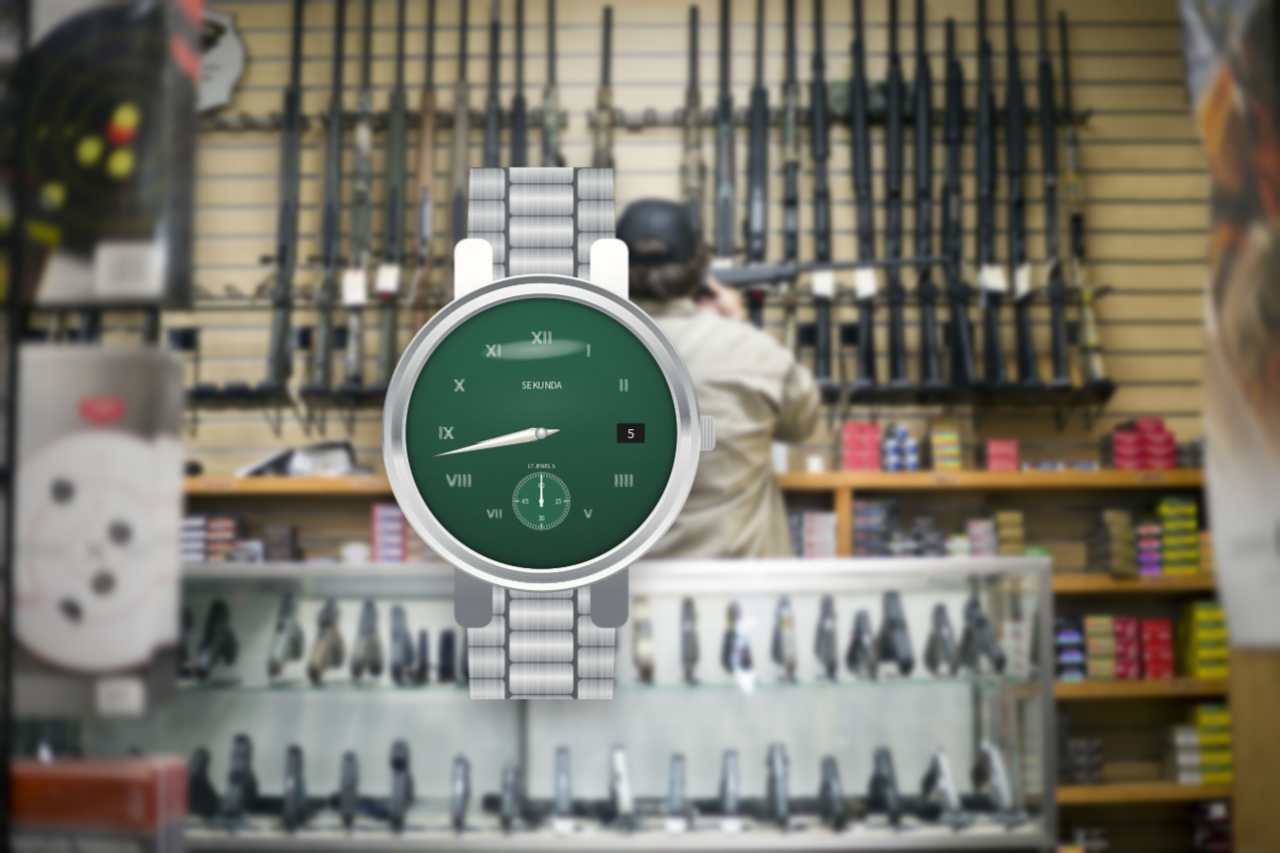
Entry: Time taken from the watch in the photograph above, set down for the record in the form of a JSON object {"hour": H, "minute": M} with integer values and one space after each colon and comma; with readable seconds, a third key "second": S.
{"hour": 8, "minute": 43}
